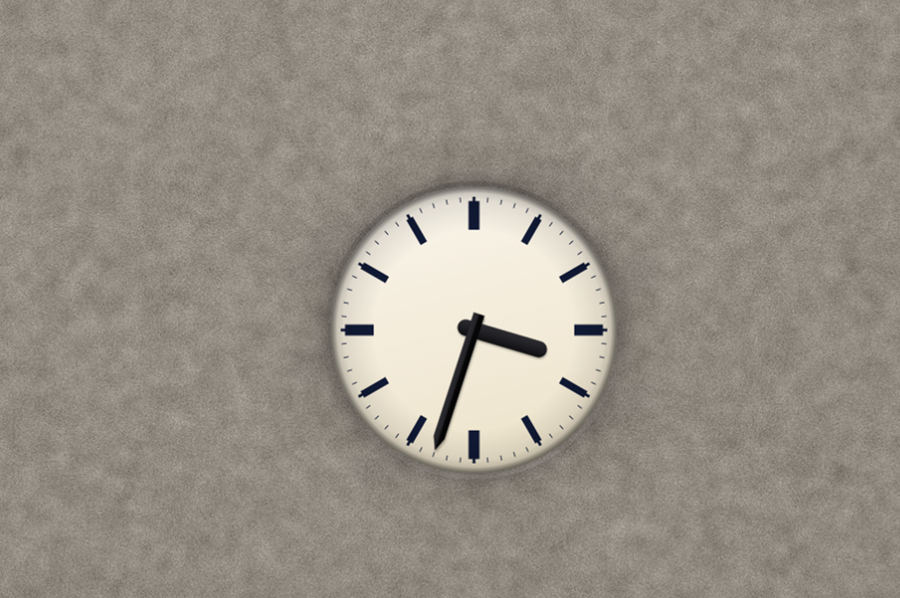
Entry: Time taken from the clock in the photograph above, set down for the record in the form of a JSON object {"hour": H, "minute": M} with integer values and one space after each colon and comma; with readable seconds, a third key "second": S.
{"hour": 3, "minute": 33}
